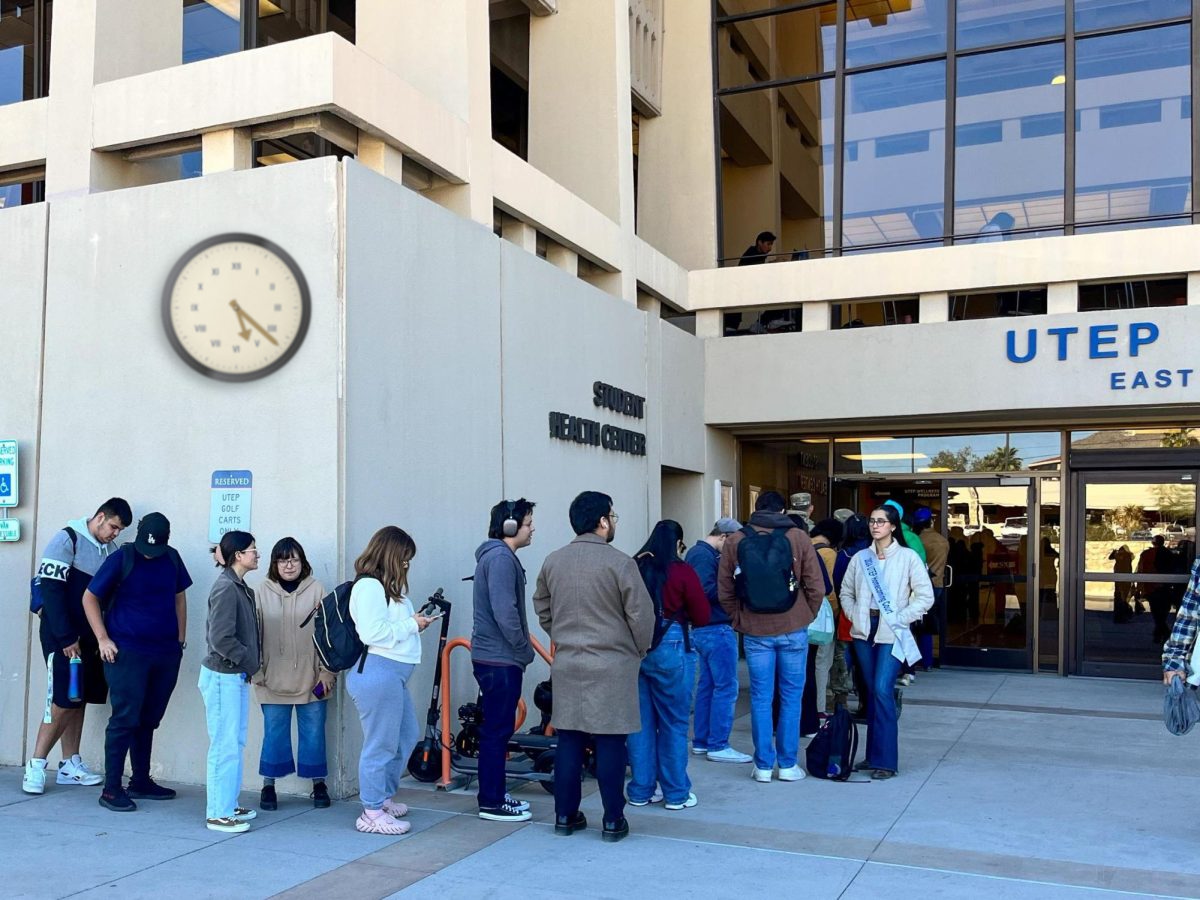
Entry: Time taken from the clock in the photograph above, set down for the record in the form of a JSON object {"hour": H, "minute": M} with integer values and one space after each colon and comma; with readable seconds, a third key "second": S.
{"hour": 5, "minute": 22}
